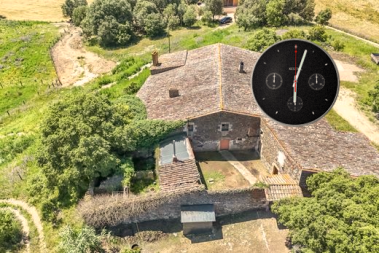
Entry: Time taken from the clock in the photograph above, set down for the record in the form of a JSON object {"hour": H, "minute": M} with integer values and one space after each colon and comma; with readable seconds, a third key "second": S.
{"hour": 6, "minute": 3}
